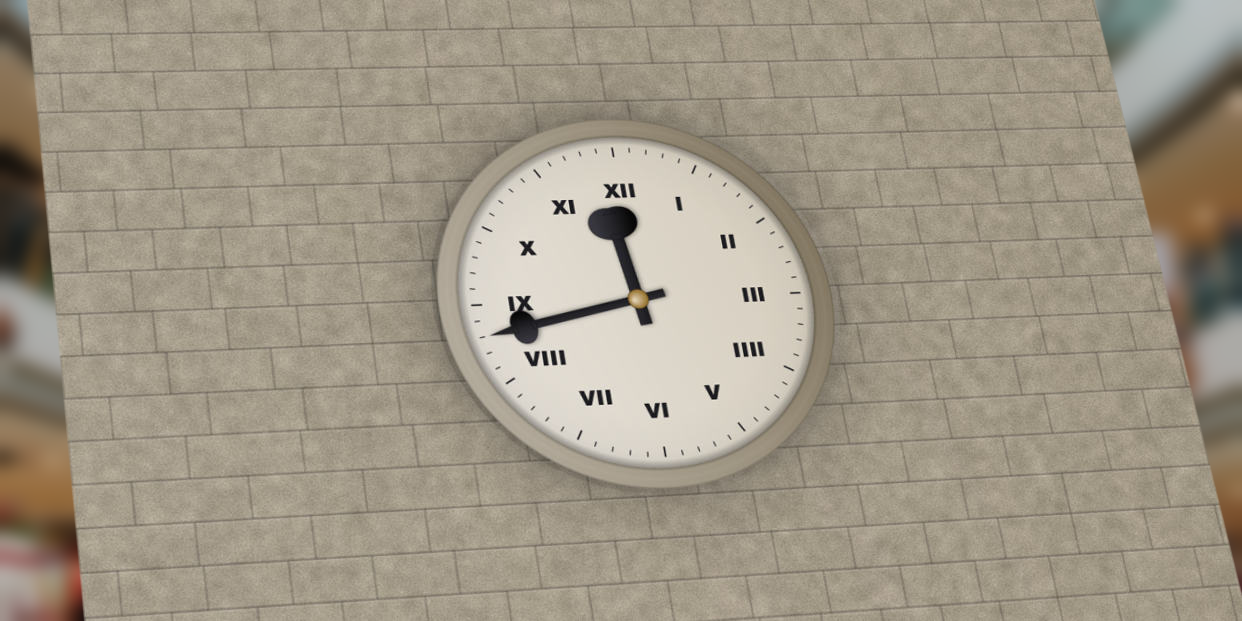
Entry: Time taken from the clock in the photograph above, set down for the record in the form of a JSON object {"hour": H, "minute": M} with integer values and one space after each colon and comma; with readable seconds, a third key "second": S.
{"hour": 11, "minute": 43}
